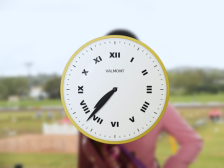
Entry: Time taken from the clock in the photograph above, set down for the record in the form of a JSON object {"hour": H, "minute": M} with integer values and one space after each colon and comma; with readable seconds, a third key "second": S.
{"hour": 7, "minute": 37}
